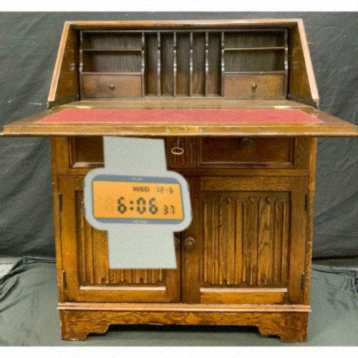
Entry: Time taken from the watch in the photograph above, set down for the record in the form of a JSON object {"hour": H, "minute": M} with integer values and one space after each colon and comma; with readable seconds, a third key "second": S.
{"hour": 6, "minute": 6, "second": 37}
